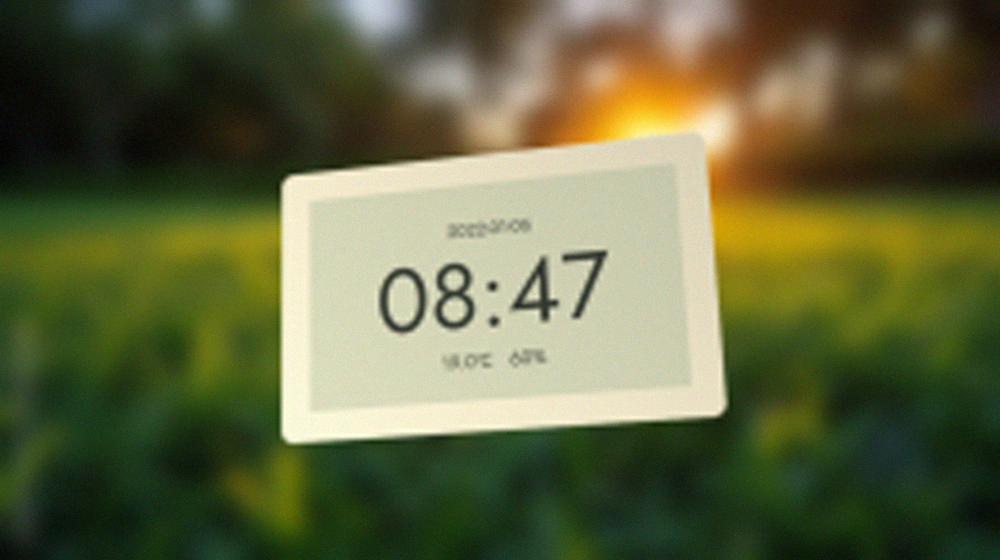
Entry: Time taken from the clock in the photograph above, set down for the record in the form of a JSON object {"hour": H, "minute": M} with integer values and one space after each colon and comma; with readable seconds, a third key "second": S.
{"hour": 8, "minute": 47}
